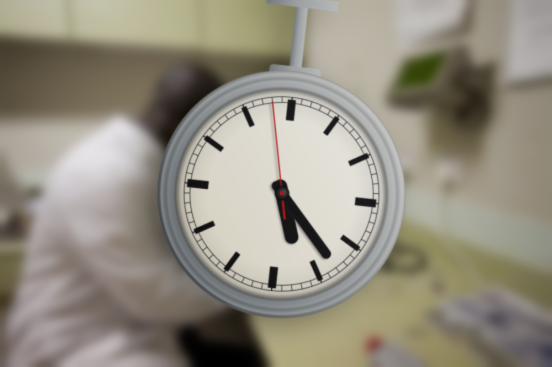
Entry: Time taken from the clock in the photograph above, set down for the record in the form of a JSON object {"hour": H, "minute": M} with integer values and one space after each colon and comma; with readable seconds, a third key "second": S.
{"hour": 5, "minute": 22, "second": 58}
